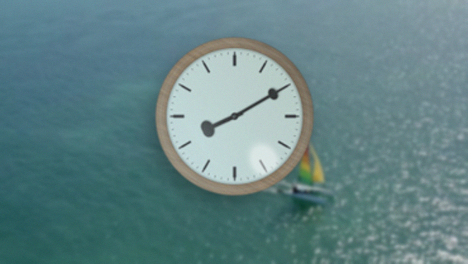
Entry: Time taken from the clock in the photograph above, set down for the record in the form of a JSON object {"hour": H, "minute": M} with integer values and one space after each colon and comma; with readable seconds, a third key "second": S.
{"hour": 8, "minute": 10}
